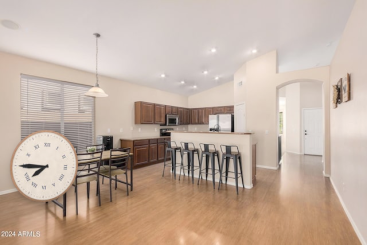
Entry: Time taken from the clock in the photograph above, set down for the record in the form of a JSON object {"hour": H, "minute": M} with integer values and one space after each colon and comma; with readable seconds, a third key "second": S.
{"hour": 7, "minute": 45}
